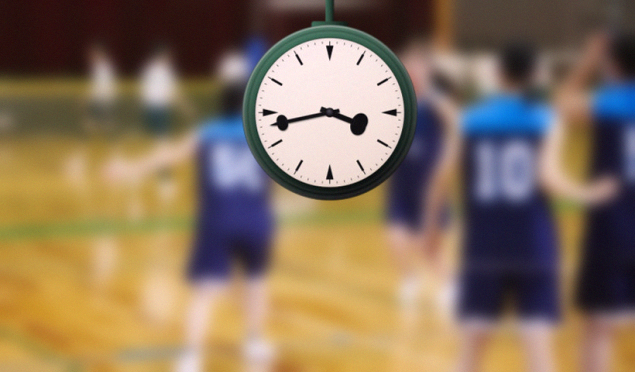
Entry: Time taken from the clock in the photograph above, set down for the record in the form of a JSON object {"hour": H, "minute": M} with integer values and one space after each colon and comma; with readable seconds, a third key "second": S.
{"hour": 3, "minute": 43}
